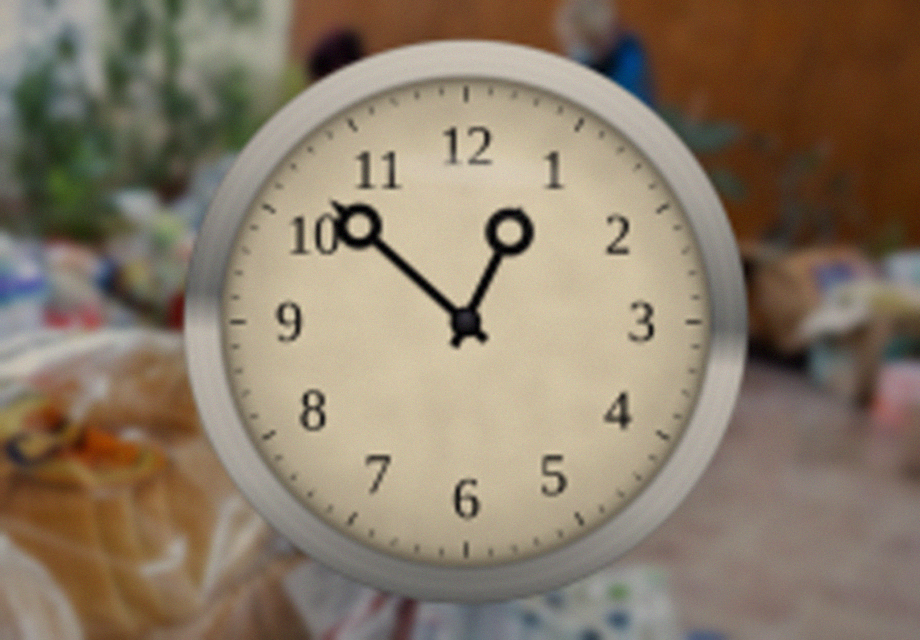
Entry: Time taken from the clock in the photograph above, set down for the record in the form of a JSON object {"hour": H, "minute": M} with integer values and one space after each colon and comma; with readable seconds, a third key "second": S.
{"hour": 12, "minute": 52}
